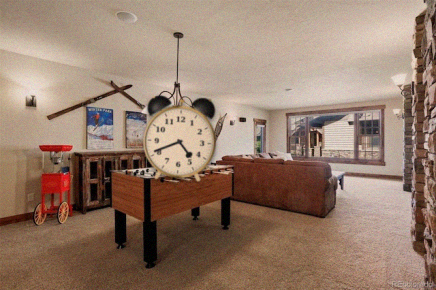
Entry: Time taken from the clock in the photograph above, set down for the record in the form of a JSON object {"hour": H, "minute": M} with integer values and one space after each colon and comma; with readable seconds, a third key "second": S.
{"hour": 4, "minute": 41}
